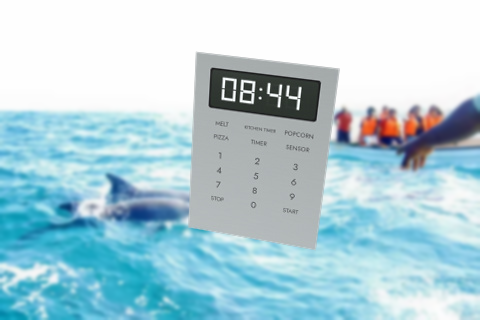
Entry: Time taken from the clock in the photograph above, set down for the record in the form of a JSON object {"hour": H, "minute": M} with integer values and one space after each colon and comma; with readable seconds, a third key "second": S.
{"hour": 8, "minute": 44}
